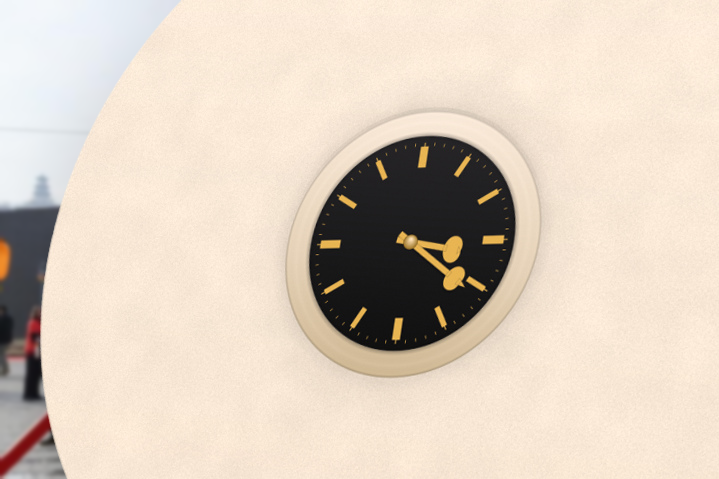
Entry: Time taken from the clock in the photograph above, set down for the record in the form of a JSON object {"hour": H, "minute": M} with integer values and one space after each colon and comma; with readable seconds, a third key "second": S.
{"hour": 3, "minute": 21}
